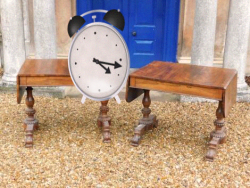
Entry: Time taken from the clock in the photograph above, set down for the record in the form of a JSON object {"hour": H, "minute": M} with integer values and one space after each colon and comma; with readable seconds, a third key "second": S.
{"hour": 4, "minute": 17}
